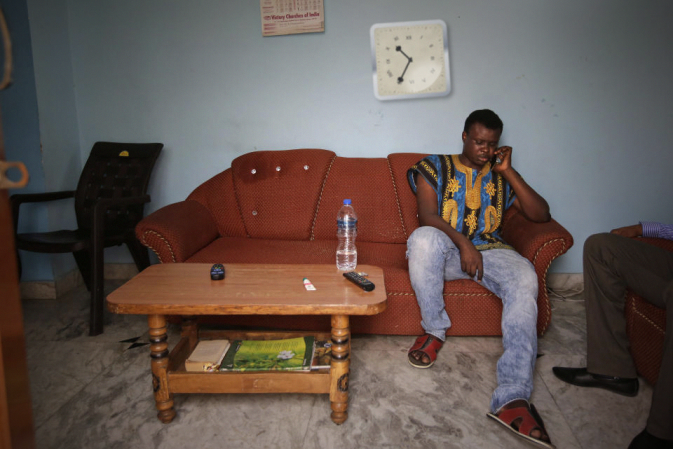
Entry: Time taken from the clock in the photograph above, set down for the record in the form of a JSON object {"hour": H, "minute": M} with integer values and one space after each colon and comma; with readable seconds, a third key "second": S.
{"hour": 10, "minute": 35}
